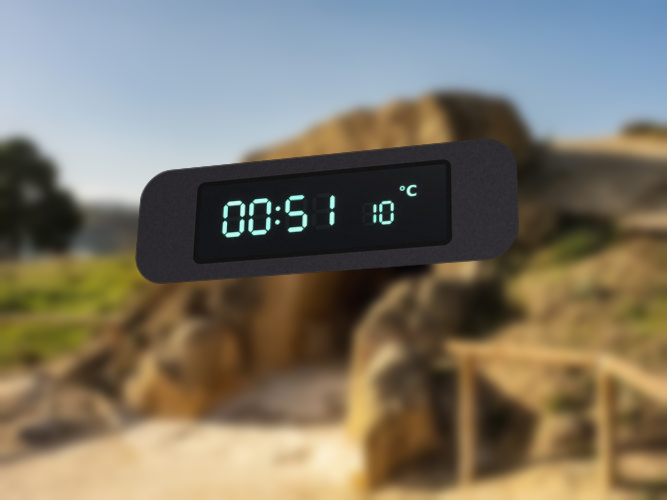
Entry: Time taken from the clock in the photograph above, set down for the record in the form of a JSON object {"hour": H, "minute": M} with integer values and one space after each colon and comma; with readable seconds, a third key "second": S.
{"hour": 0, "minute": 51}
